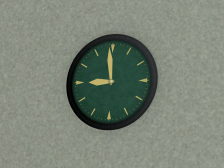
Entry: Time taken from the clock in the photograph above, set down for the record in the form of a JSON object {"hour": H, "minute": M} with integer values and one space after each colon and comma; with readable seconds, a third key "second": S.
{"hour": 8, "minute": 59}
